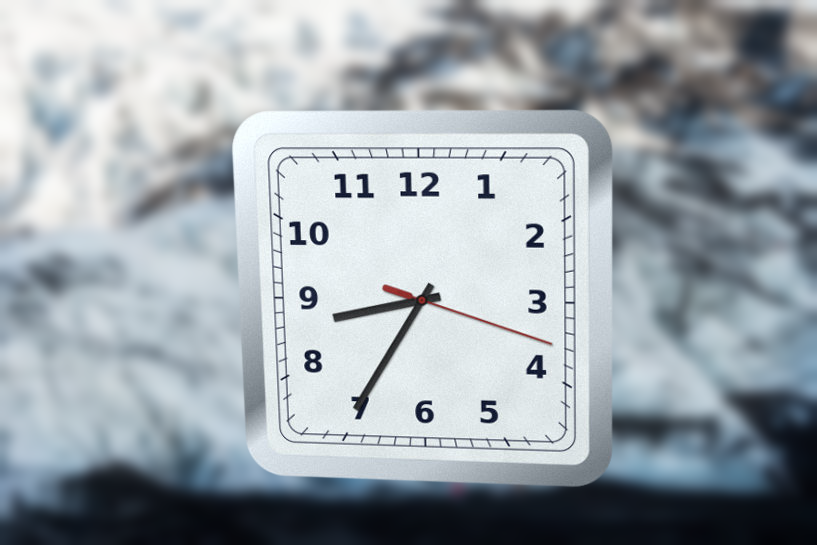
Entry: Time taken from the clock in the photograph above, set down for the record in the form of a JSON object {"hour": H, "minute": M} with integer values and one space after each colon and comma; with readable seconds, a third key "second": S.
{"hour": 8, "minute": 35, "second": 18}
